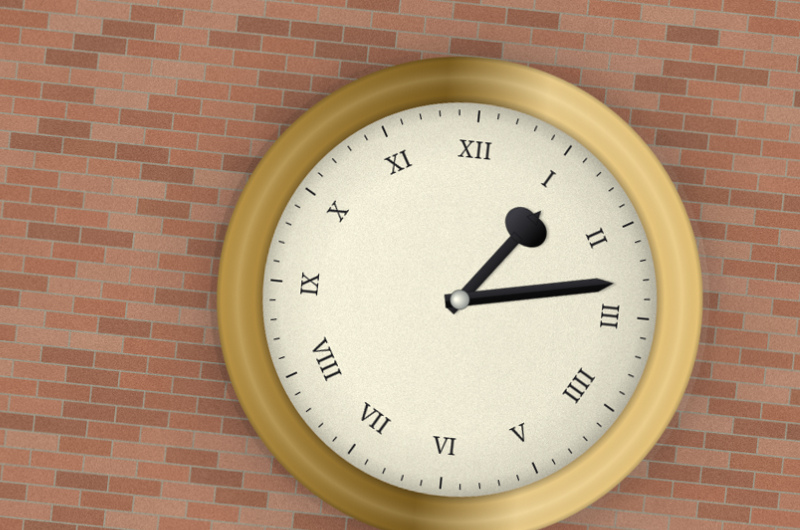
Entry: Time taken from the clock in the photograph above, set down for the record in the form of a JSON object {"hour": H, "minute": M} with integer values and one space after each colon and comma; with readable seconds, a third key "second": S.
{"hour": 1, "minute": 13}
